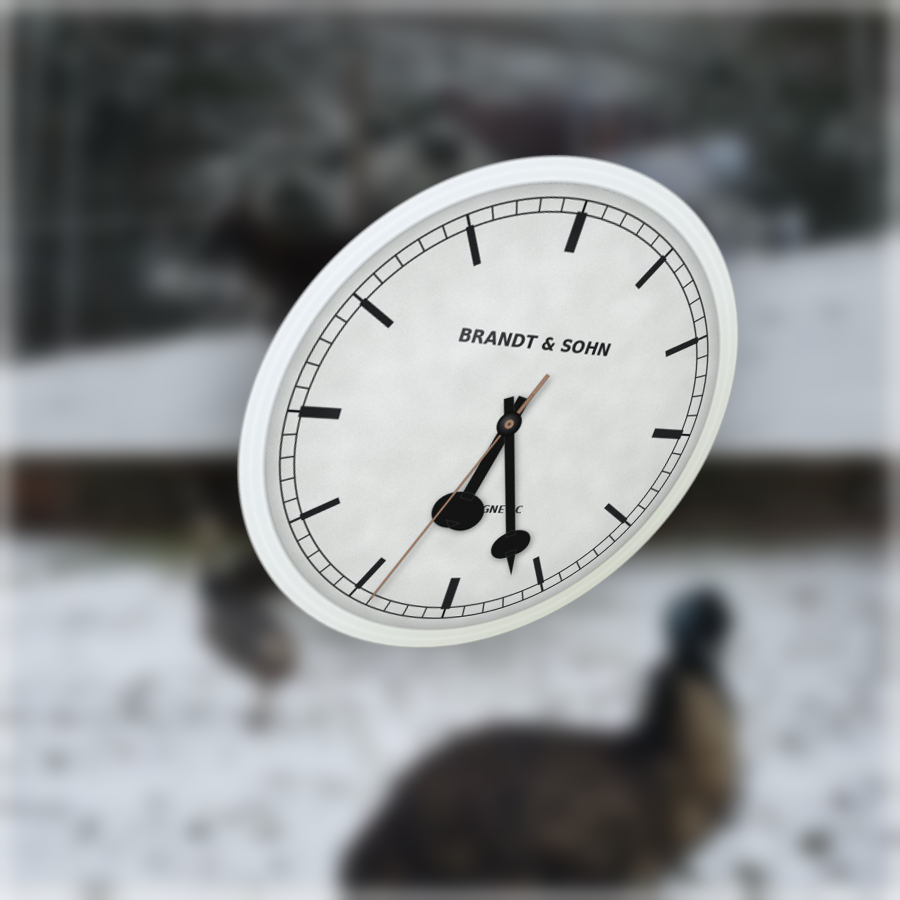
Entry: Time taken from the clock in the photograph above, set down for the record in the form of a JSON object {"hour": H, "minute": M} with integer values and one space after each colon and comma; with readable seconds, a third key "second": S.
{"hour": 6, "minute": 26, "second": 34}
